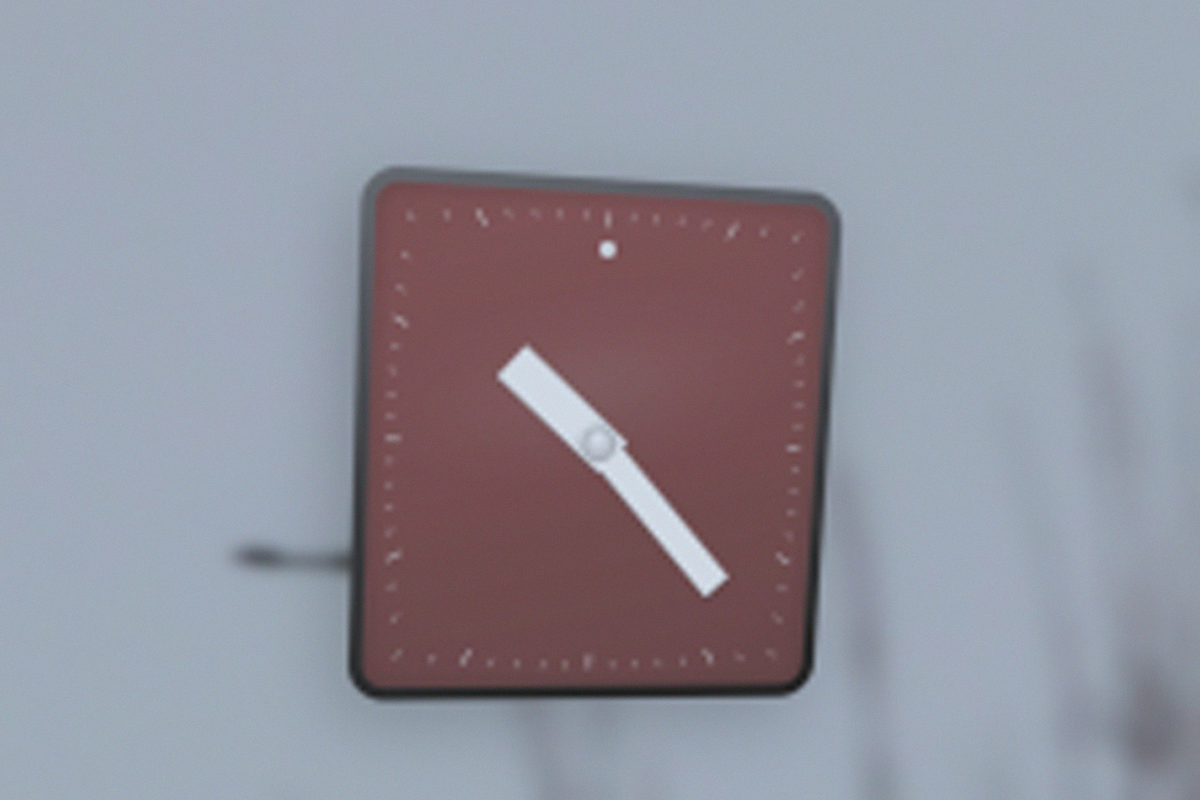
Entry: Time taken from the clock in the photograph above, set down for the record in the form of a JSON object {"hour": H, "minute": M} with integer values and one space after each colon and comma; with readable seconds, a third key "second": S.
{"hour": 10, "minute": 23}
